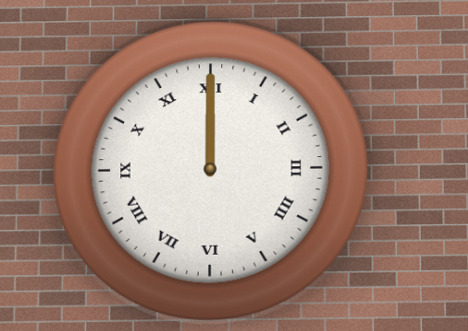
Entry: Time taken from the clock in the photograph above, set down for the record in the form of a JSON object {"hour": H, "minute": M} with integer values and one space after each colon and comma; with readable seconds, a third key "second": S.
{"hour": 12, "minute": 0}
